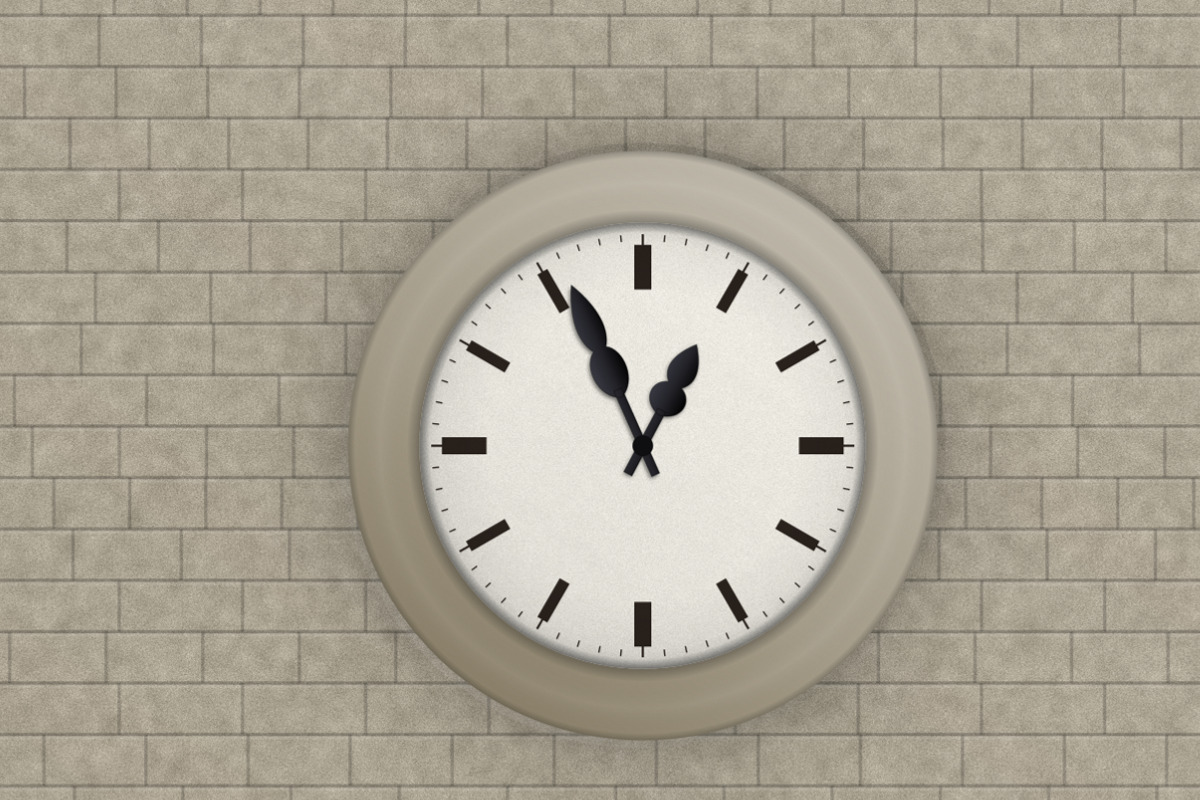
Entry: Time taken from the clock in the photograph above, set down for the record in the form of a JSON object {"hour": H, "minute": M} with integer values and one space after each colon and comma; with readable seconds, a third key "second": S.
{"hour": 12, "minute": 56}
